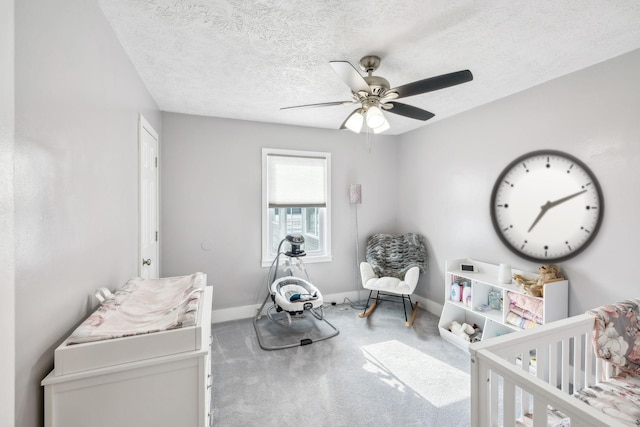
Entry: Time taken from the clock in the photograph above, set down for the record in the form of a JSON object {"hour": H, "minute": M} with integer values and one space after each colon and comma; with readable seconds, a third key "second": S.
{"hour": 7, "minute": 11}
